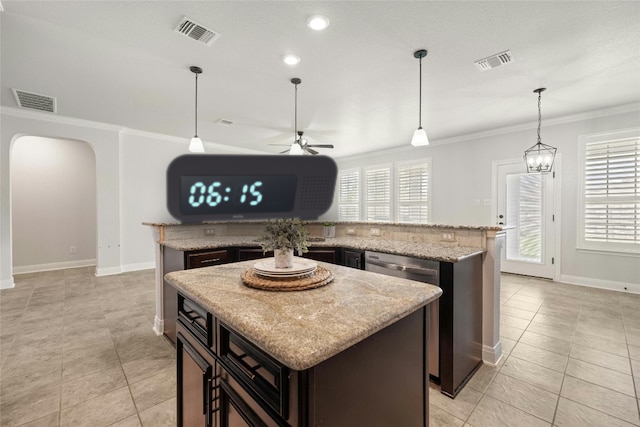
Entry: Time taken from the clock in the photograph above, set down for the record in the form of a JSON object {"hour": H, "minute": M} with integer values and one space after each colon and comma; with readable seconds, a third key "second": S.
{"hour": 6, "minute": 15}
